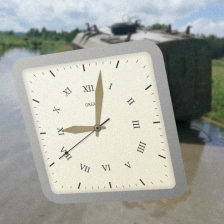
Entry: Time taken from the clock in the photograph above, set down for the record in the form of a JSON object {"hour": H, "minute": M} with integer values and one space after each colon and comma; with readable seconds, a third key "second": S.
{"hour": 9, "minute": 2, "second": 40}
